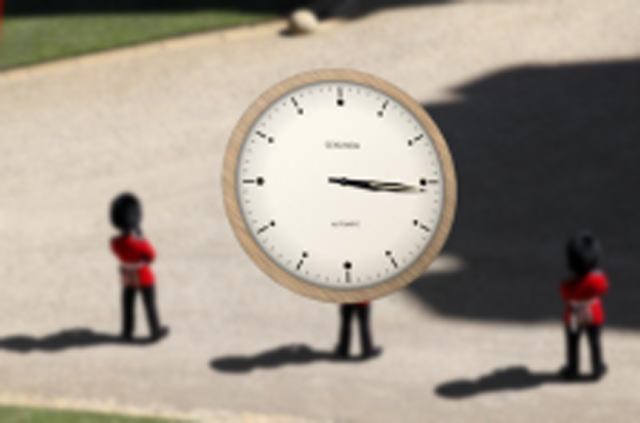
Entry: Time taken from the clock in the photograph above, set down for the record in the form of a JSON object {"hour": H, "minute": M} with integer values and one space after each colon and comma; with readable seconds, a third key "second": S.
{"hour": 3, "minute": 16}
